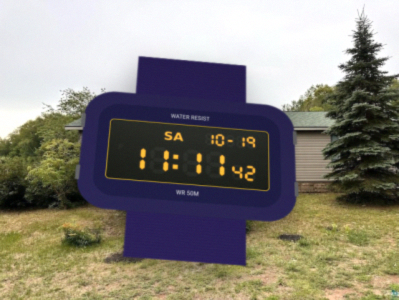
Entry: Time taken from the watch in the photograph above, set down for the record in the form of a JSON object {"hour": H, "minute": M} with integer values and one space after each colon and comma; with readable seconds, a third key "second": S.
{"hour": 11, "minute": 11, "second": 42}
